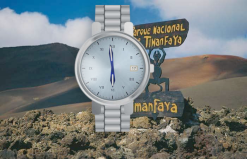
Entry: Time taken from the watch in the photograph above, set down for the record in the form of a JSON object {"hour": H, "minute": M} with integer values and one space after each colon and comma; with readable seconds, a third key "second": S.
{"hour": 5, "minute": 59}
